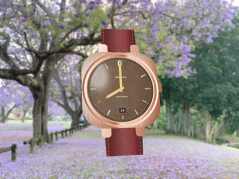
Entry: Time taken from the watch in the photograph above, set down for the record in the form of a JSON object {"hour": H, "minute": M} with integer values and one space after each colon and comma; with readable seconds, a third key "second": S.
{"hour": 8, "minute": 0}
